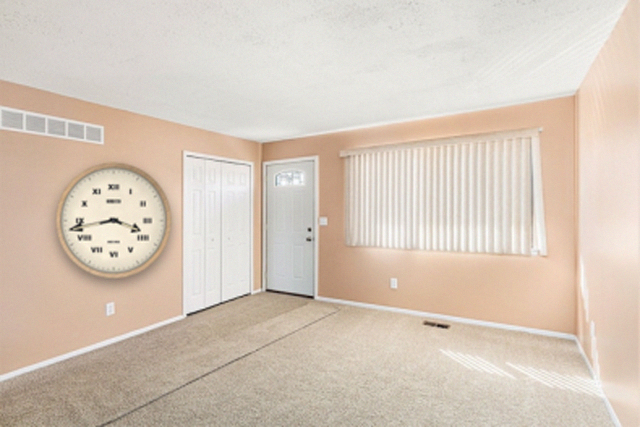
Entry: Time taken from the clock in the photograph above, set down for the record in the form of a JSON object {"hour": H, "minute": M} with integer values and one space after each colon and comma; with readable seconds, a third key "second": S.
{"hour": 3, "minute": 43}
